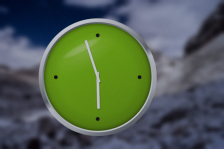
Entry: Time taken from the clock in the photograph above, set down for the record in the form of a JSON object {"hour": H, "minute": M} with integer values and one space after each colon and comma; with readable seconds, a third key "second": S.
{"hour": 5, "minute": 57}
